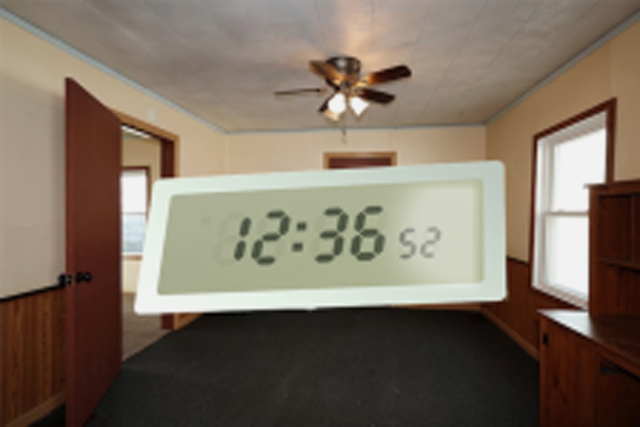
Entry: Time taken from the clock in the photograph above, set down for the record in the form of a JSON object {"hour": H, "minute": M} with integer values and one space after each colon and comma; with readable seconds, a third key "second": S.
{"hour": 12, "minute": 36, "second": 52}
